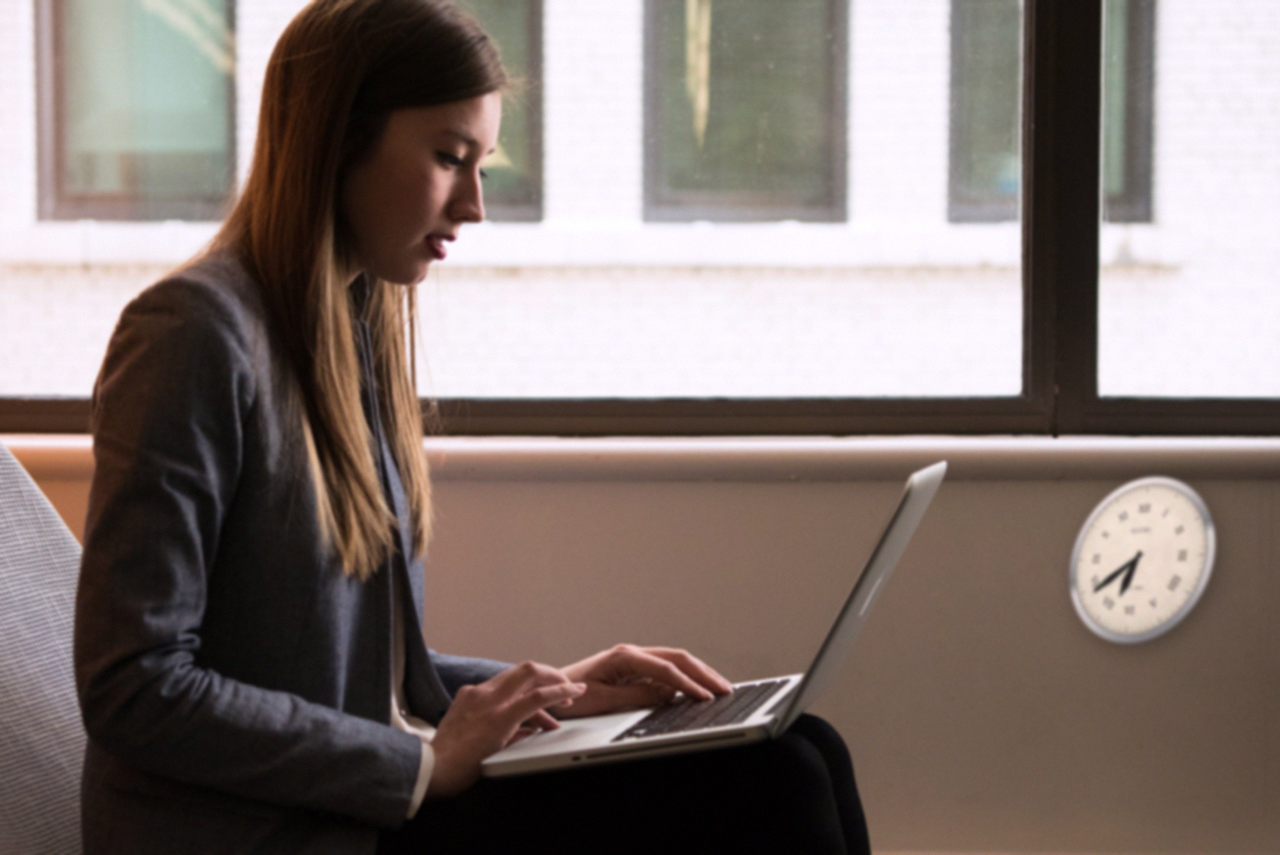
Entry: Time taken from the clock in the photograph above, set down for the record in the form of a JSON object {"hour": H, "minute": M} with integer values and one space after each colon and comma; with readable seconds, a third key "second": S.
{"hour": 6, "minute": 39}
